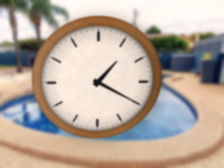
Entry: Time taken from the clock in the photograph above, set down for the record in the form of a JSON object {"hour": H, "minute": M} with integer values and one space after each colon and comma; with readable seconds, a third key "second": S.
{"hour": 1, "minute": 20}
